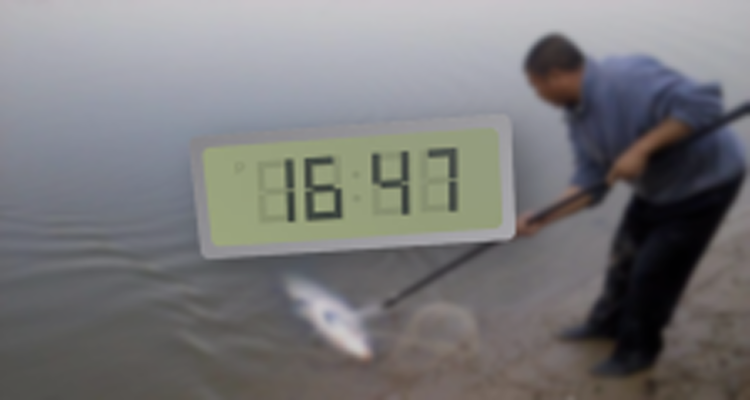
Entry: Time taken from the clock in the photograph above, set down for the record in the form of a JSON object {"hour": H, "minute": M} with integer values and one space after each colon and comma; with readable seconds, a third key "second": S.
{"hour": 16, "minute": 47}
